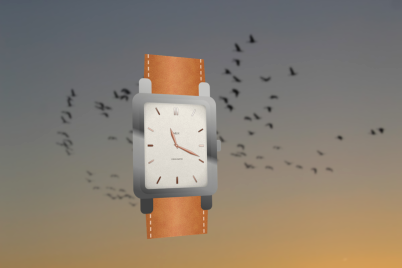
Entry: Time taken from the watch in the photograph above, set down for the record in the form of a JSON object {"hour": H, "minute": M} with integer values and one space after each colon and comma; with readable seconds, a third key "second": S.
{"hour": 11, "minute": 19}
